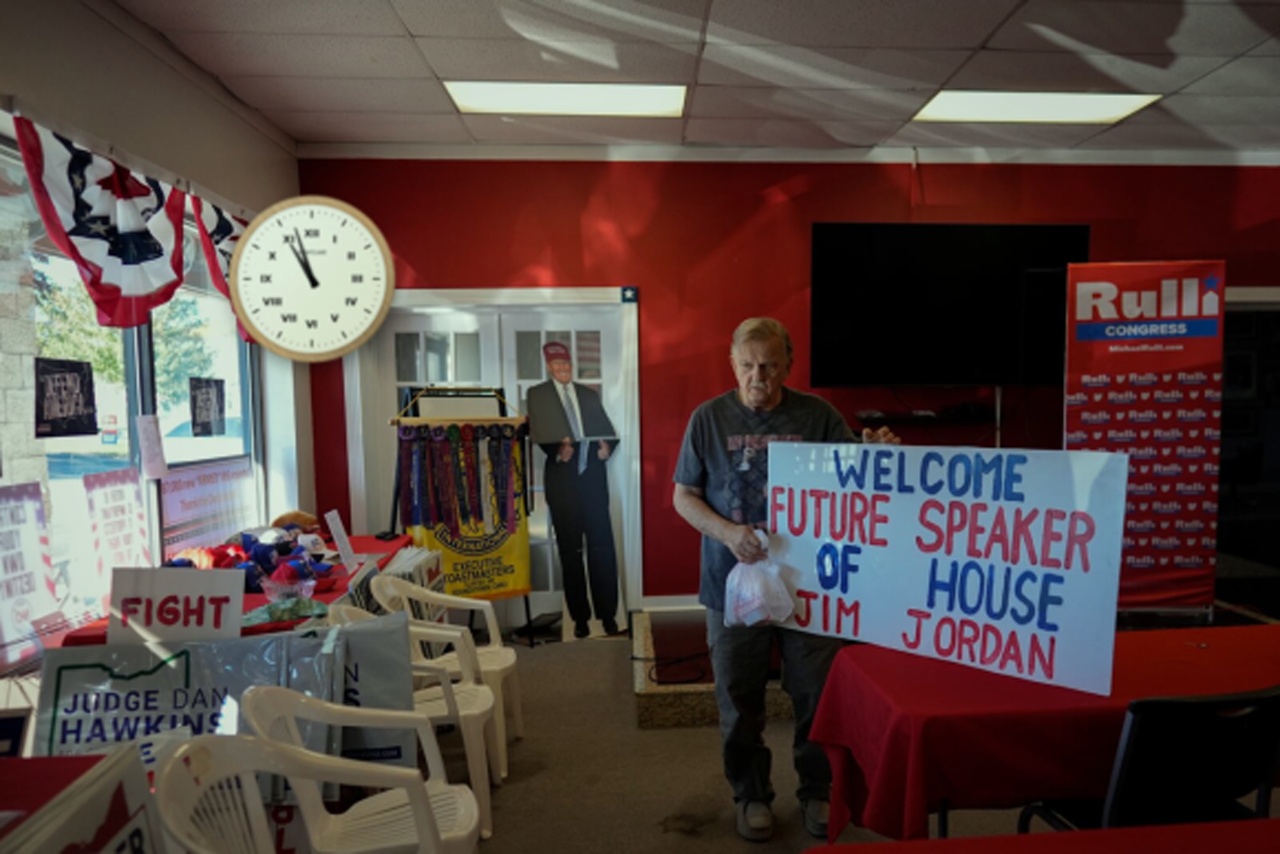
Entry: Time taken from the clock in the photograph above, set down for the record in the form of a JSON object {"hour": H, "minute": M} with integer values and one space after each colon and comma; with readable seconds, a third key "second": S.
{"hour": 10, "minute": 57}
